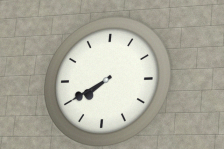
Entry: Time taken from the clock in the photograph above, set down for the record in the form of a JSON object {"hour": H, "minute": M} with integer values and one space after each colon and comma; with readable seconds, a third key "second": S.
{"hour": 7, "minute": 40}
